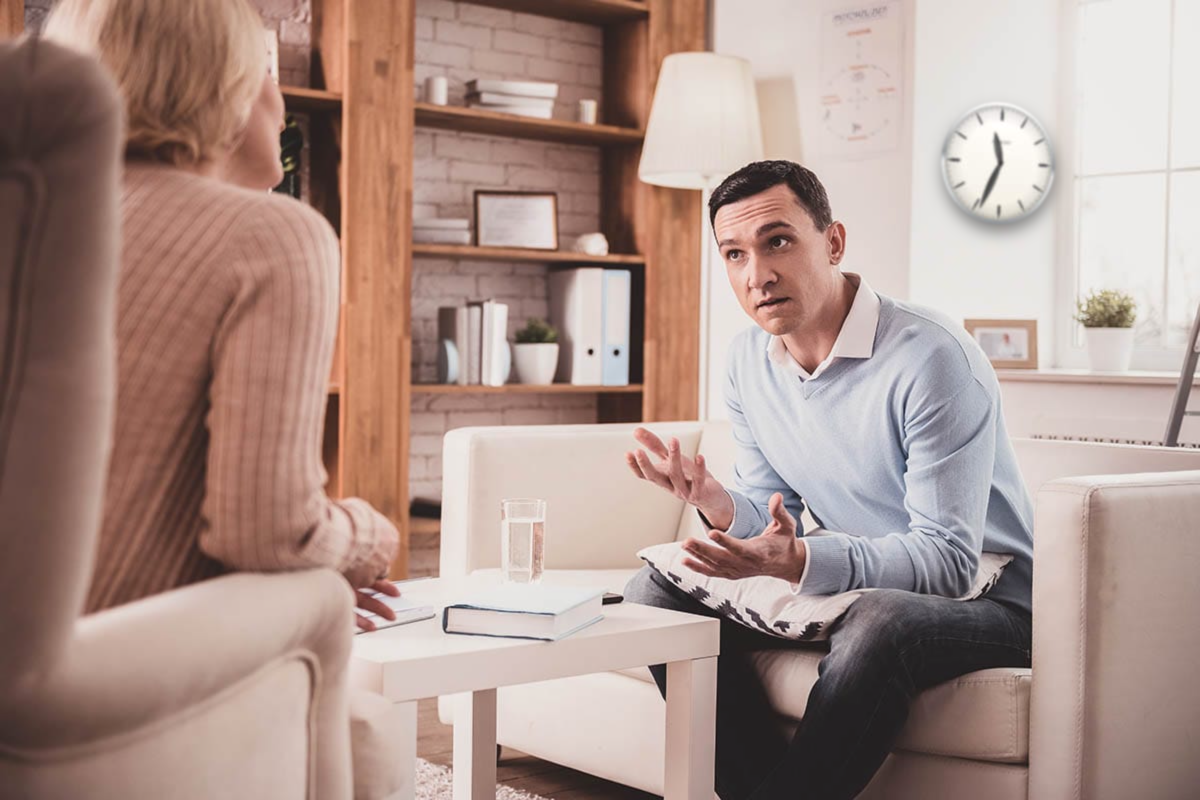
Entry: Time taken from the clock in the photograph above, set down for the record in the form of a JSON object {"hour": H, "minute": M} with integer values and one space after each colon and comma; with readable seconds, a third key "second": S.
{"hour": 11, "minute": 34}
